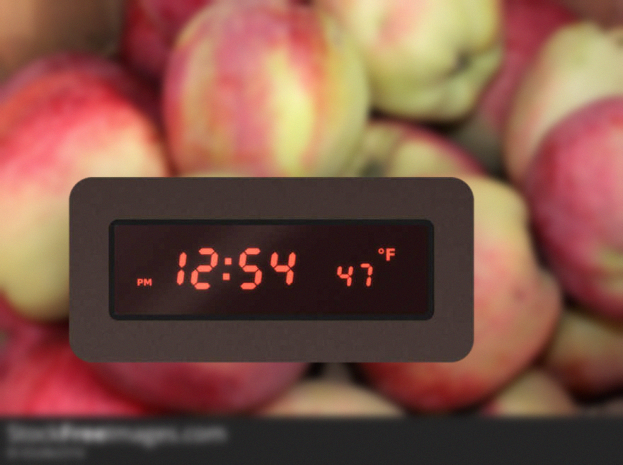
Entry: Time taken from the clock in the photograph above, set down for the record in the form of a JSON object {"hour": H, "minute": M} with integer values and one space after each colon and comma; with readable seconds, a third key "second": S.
{"hour": 12, "minute": 54}
